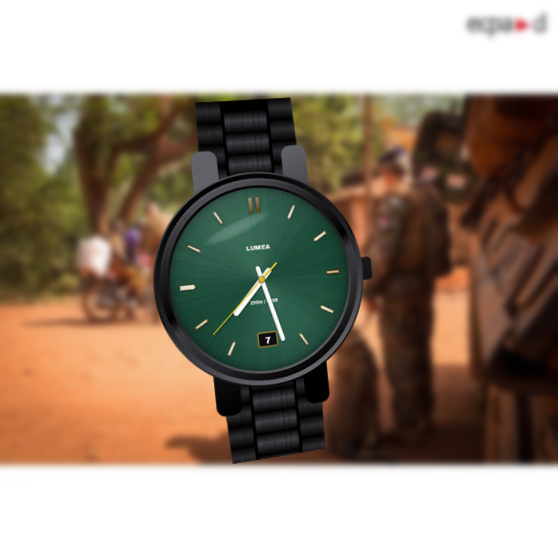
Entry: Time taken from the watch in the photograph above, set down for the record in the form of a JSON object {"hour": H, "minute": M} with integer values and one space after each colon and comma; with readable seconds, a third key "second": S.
{"hour": 7, "minute": 27, "second": 38}
